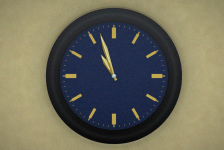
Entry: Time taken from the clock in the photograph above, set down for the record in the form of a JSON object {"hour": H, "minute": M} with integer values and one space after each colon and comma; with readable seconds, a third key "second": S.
{"hour": 10, "minute": 57}
